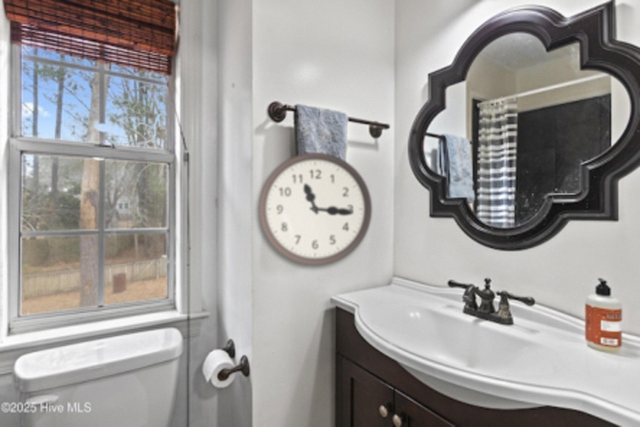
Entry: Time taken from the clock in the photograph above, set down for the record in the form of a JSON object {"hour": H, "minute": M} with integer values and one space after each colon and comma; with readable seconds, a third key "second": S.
{"hour": 11, "minute": 16}
